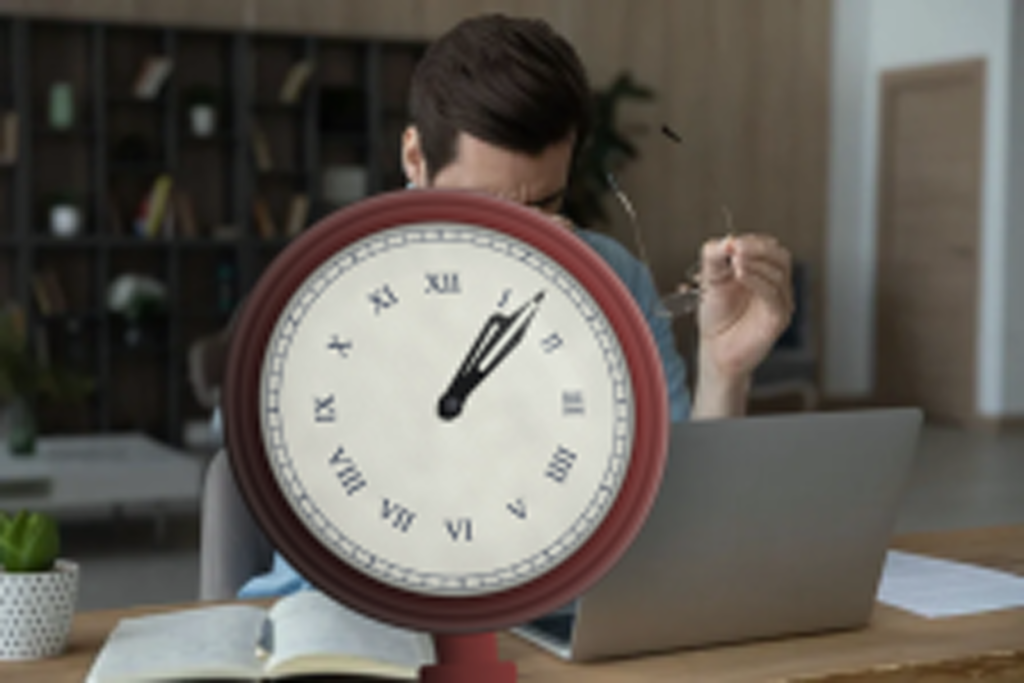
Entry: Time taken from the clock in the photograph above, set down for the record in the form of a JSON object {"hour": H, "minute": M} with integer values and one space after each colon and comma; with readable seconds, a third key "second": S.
{"hour": 1, "minute": 7}
